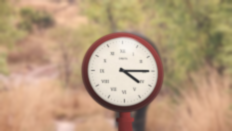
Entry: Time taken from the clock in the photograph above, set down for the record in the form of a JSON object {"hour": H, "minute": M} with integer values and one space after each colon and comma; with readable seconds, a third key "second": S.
{"hour": 4, "minute": 15}
